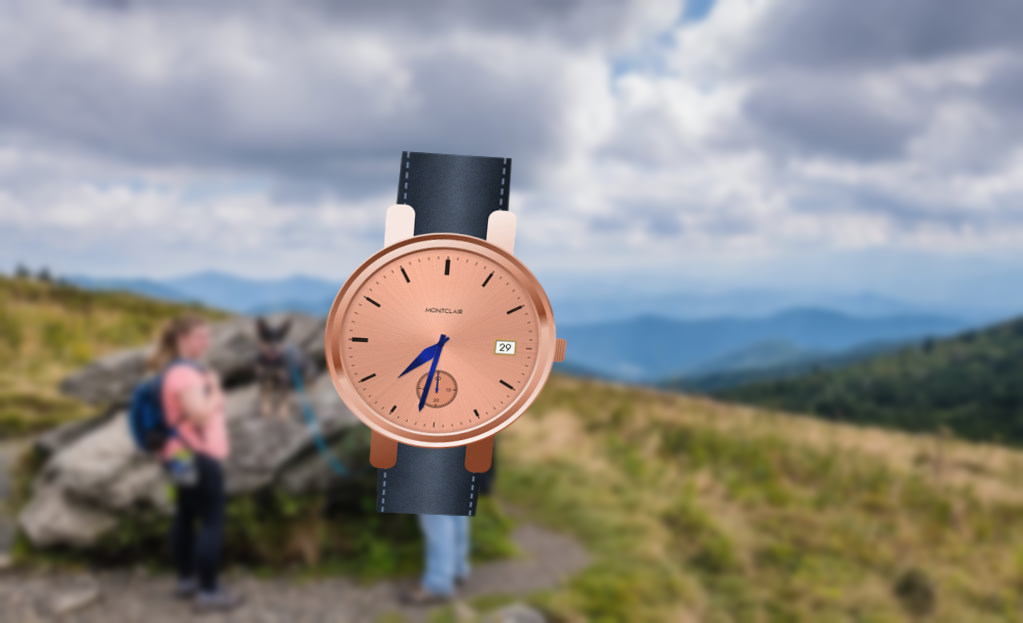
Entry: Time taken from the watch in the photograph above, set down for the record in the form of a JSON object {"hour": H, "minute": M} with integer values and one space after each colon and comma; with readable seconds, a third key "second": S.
{"hour": 7, "minute": 32}
